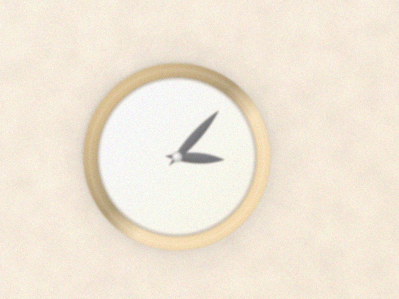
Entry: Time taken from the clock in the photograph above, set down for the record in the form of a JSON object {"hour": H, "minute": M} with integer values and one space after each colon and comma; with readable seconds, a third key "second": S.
{"hour": 3, "minute": 7}
